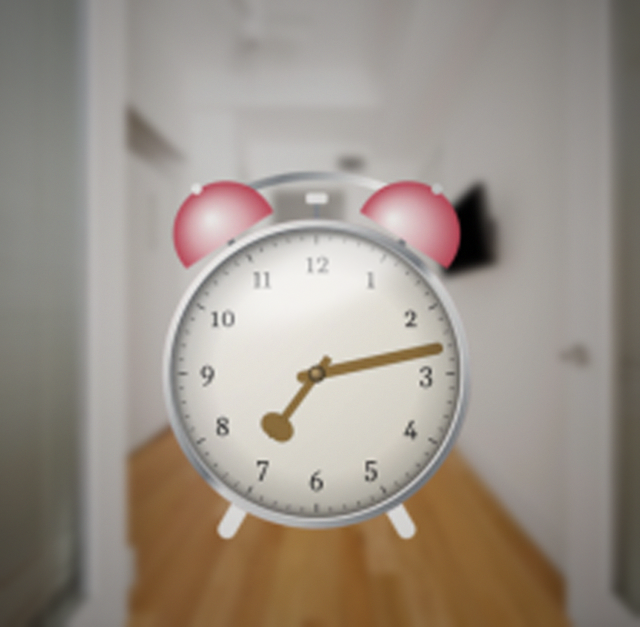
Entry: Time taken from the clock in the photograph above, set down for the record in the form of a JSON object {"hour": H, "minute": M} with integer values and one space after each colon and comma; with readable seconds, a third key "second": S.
{"hour": 7, "minute": 13}
